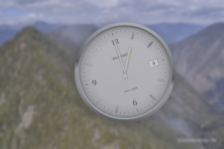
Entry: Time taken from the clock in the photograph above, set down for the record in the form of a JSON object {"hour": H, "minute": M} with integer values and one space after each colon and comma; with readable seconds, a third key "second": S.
{"hour": 1, "minute": 0}
